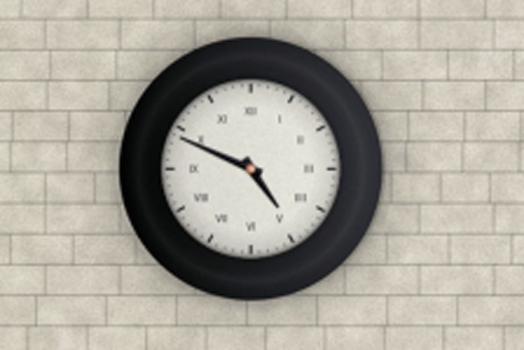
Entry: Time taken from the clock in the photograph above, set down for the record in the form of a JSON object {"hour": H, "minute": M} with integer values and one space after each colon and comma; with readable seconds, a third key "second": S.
{"hour": 4, "minute": 49}
